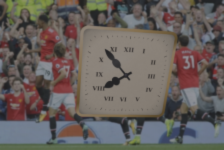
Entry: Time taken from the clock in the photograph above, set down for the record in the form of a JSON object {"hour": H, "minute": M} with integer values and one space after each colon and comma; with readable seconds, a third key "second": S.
{"hour": 7, "minute": 53}
